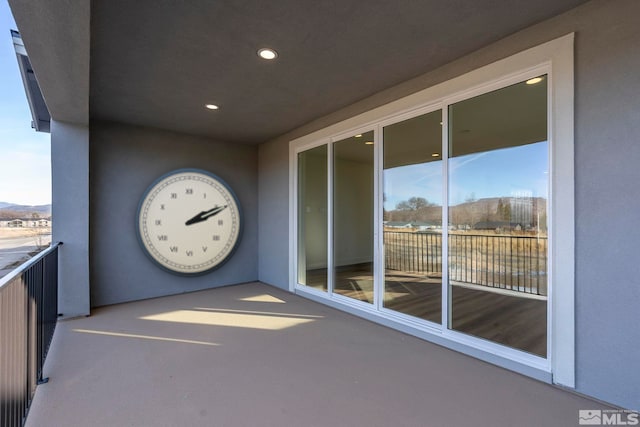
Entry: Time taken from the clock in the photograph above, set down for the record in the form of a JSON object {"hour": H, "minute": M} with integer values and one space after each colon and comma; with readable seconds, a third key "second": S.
{"hour": 2, "minute": 11}
